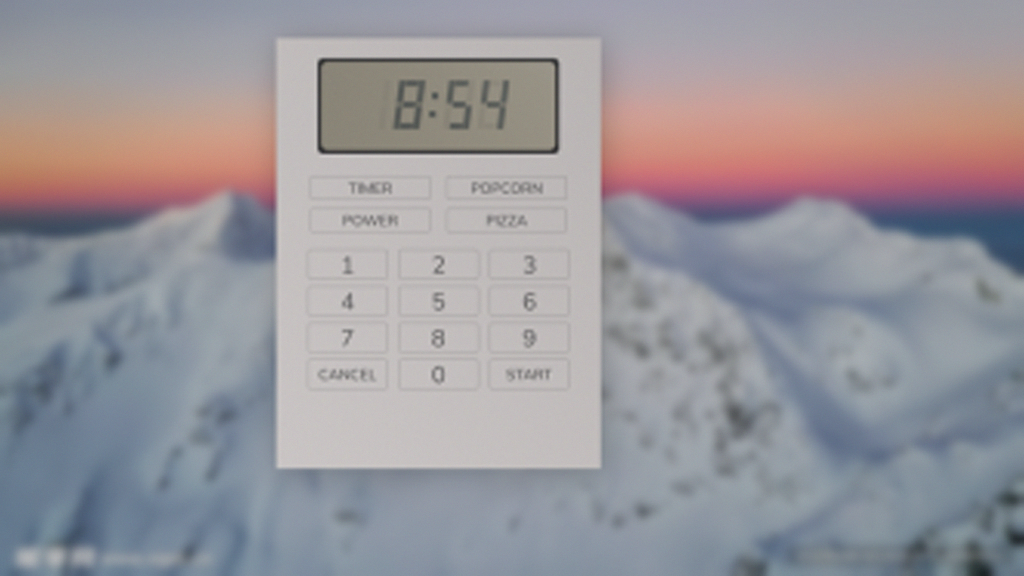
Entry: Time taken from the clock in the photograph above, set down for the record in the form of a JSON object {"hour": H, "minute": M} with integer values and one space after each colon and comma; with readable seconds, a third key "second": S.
{"hour": 8, "minute": 54}
